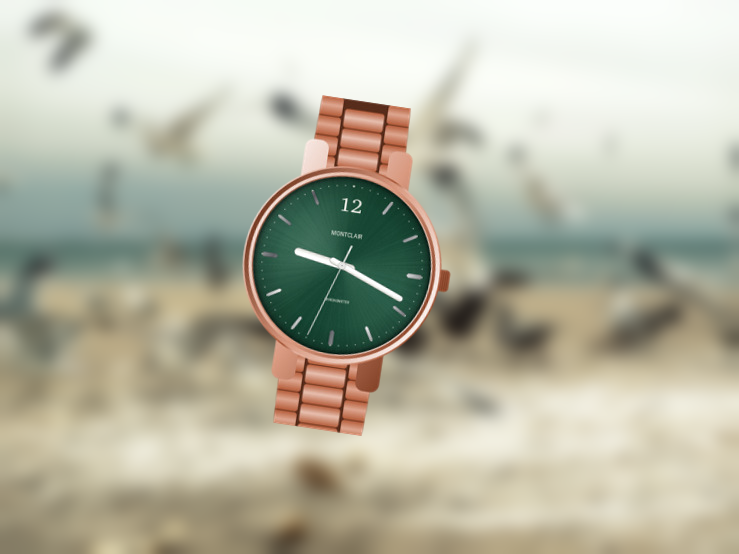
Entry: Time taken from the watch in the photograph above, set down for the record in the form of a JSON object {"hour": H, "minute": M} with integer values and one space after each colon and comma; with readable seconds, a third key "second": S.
{"hour": 9, "minute": 18, "second": 33}
